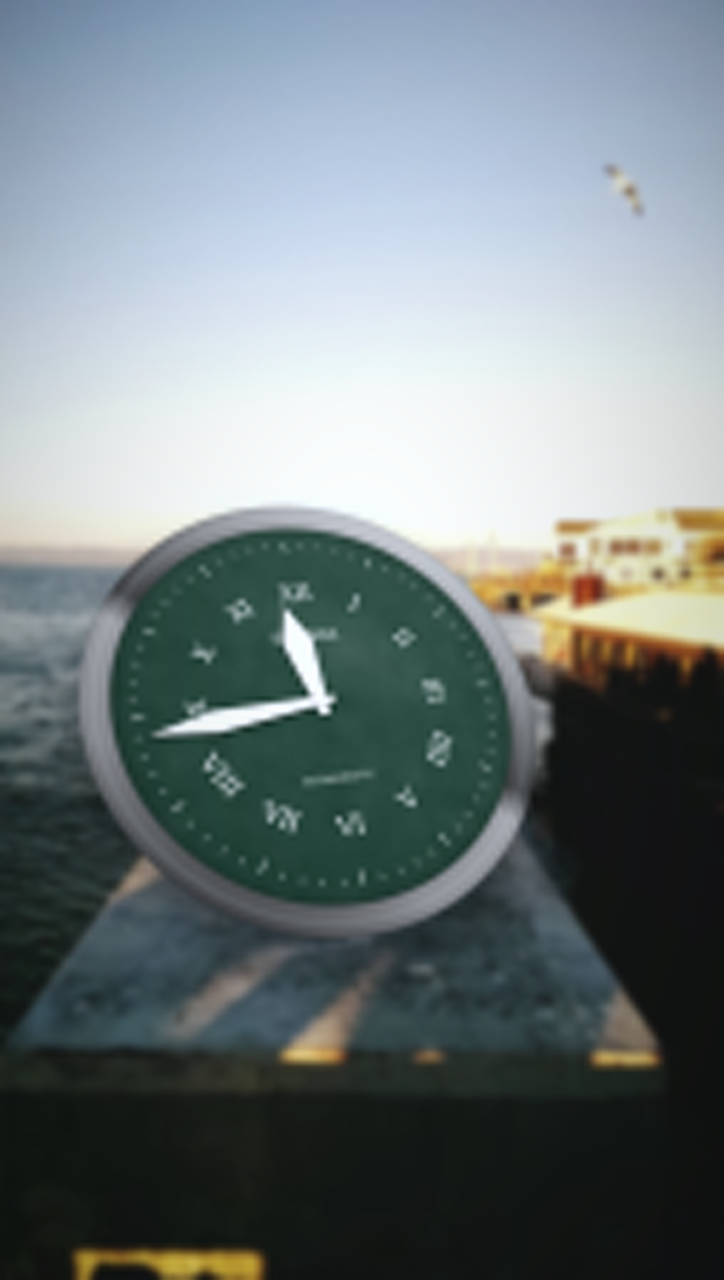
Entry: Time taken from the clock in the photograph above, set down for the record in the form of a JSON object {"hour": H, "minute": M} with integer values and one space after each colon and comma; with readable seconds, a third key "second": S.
{"hour": 11, "minute": 44}
